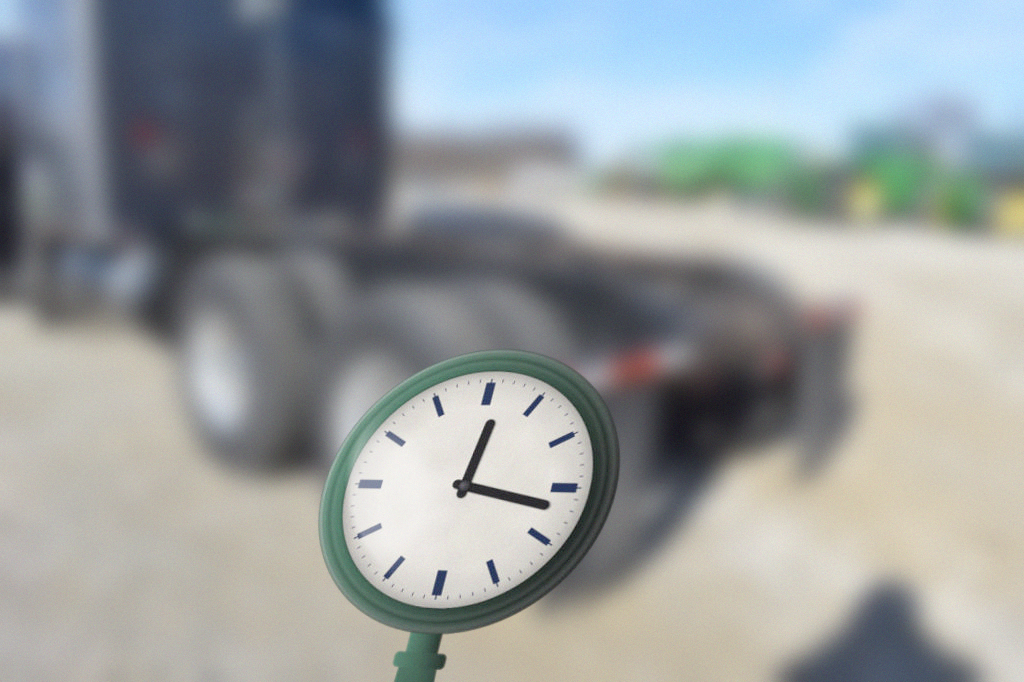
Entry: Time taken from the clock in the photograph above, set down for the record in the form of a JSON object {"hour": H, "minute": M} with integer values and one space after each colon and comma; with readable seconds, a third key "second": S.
{"hour": 12, "minute": 17}
